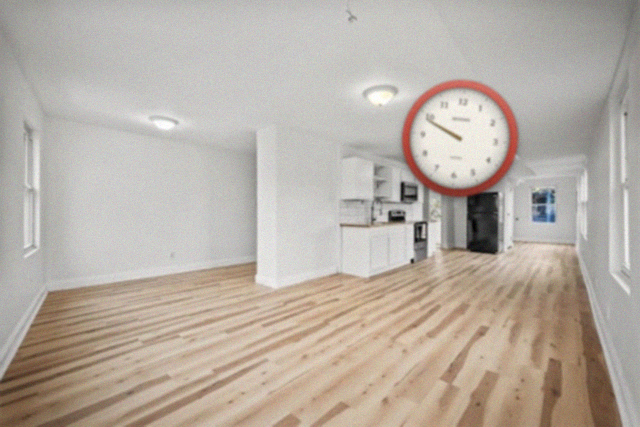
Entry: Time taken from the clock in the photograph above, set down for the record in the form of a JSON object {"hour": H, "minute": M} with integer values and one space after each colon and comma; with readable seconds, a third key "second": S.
{"hour": 9, "minute": 49}
